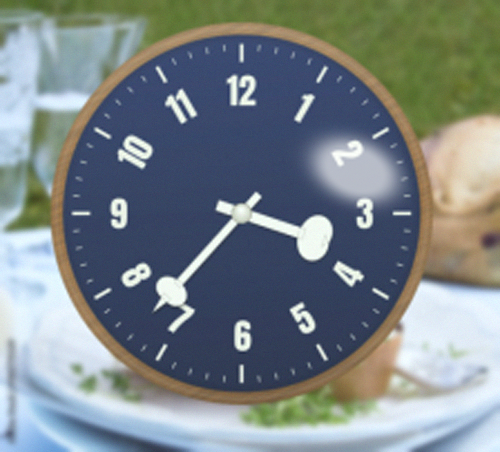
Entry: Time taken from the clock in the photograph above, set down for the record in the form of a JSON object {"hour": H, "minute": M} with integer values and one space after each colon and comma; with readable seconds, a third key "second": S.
{"hour": 3, "minute": 37}
